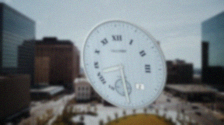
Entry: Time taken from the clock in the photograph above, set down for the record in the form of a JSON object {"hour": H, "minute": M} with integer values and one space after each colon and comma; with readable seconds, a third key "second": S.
{"hour": 8, "minute": 29}
